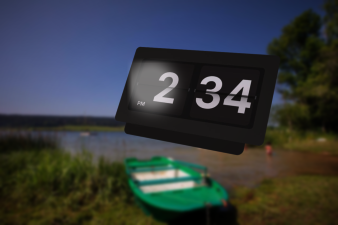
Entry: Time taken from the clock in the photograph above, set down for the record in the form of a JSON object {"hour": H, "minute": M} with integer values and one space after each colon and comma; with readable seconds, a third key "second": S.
{"hour": 2, "minute": 34}
